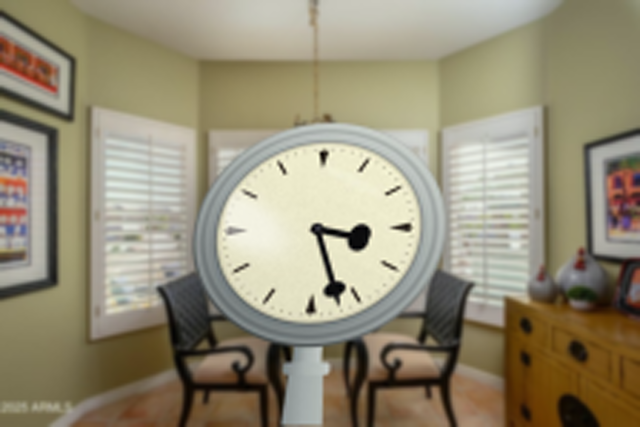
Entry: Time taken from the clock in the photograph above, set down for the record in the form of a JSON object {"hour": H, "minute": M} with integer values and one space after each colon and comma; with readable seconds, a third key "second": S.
{"hour": 3, "minute": 27}
